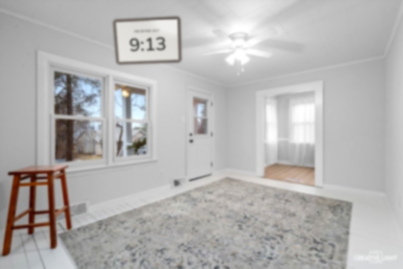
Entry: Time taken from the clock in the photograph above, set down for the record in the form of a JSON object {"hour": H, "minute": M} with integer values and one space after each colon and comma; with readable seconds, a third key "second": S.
{"hour": 9, "minute": 13}
